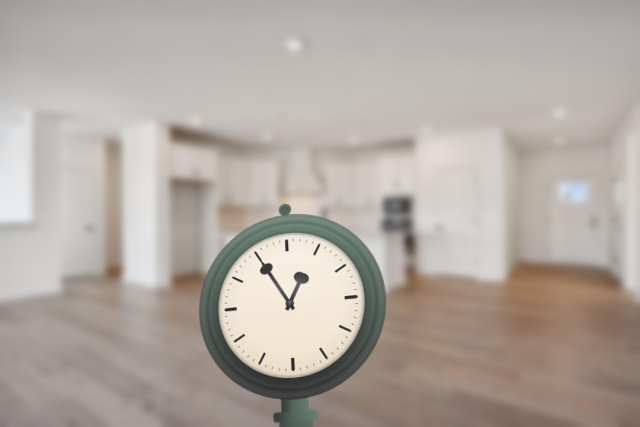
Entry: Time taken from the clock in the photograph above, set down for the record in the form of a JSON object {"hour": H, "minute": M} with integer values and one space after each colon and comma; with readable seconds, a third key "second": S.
{"hour": 12, "minute": 55}
